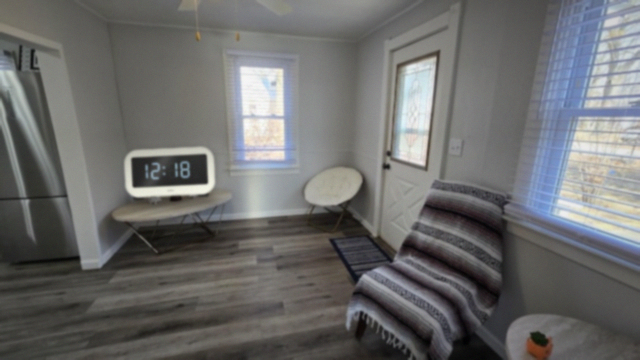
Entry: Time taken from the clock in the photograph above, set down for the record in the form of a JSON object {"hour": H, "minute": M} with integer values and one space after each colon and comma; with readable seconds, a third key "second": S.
{"hour": 12, "minute": 18}
